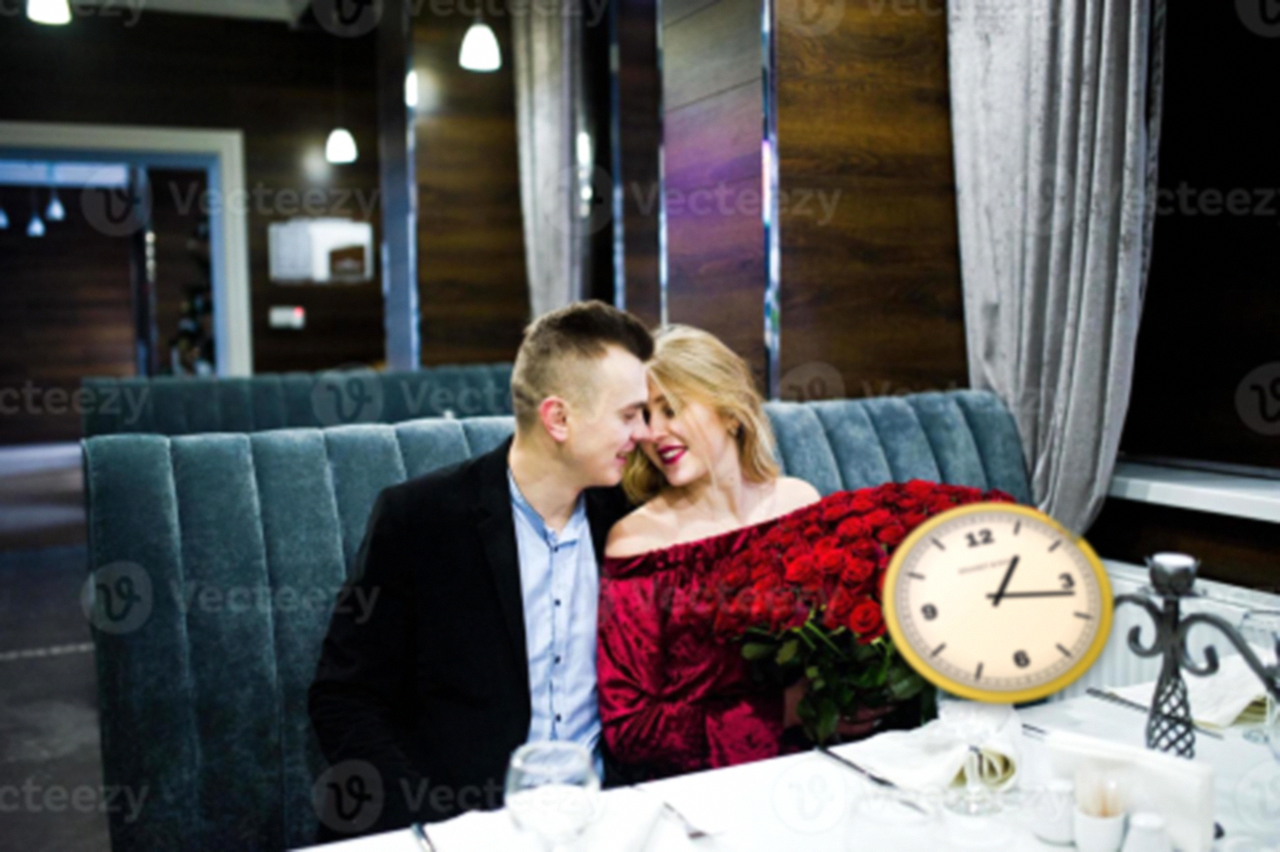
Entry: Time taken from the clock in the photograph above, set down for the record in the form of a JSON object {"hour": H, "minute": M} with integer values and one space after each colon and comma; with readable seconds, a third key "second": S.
{"hour": 1, "minute": 17}
